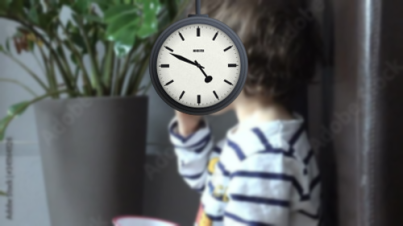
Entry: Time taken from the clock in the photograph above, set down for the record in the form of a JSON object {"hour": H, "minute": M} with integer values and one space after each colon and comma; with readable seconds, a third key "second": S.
{"hour": 4, "minute": 49}
